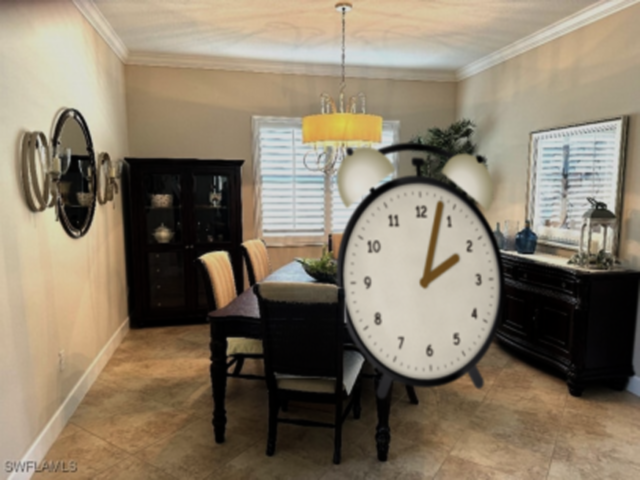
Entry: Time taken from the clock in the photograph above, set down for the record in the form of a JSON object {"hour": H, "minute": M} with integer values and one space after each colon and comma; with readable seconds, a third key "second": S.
{"hour": 2, "minute": 3}
